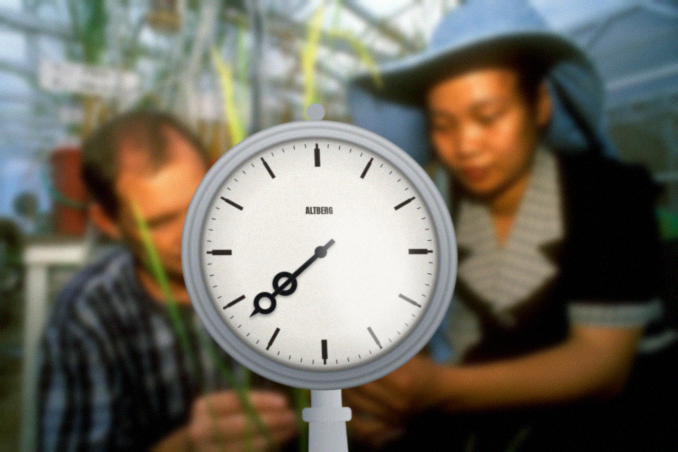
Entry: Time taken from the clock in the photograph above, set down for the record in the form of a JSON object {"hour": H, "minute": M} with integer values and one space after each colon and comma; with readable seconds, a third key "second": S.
{"hour": 7, "minute": 38}
